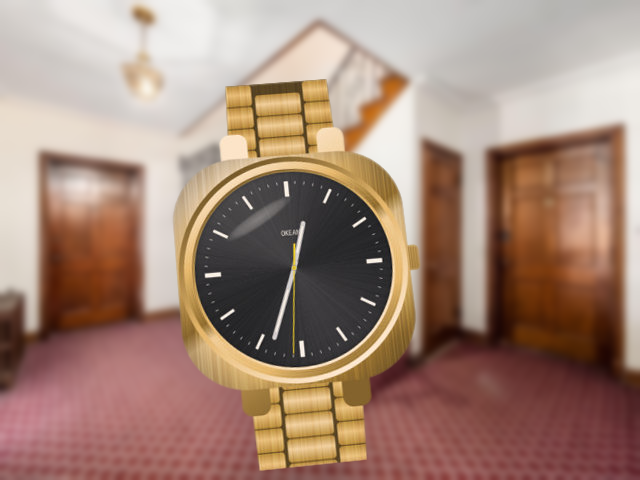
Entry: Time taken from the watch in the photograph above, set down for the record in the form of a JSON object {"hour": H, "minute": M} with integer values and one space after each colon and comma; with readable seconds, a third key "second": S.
{"hour": 12, "minute": 33, "second": 31}
